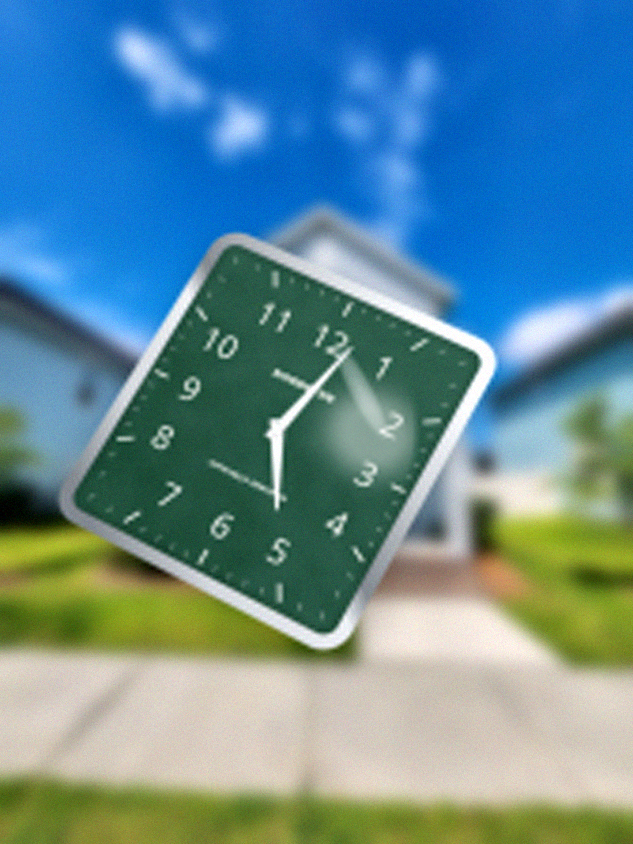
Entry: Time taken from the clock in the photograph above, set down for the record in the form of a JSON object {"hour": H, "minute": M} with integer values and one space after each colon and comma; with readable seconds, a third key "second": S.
{"hour": 5, "minute": 2}
